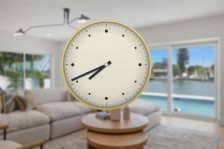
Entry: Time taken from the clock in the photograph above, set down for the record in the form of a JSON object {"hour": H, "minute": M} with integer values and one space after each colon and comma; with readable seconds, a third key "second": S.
{"hour": 7, "minute": 41}
